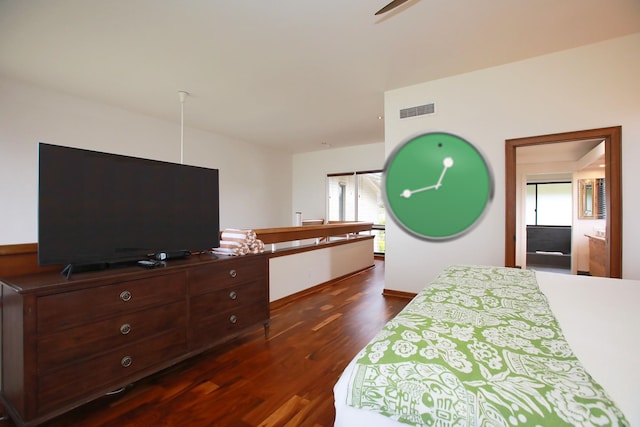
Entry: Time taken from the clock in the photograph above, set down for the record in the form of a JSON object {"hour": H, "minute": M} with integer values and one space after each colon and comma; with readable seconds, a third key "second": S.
{"hour": 12, "minute": 42}
